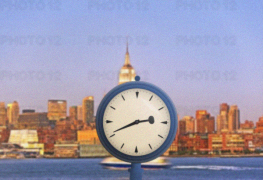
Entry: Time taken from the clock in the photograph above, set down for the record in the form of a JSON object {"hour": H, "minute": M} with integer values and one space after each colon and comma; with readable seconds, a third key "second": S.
{"hour": 2, "minute": 41}
